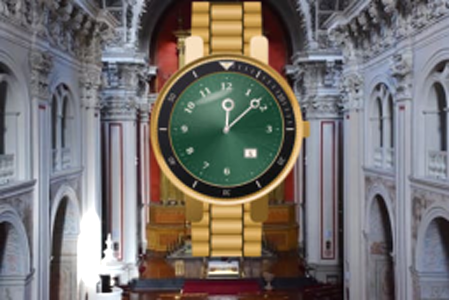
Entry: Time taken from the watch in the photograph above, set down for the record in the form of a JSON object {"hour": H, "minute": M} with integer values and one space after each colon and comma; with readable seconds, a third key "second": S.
{"hour": 12, "minute": 8}
